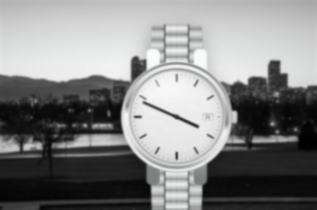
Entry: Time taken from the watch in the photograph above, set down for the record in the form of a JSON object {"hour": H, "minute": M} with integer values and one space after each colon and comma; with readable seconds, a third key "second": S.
{"hour": 3, "minute": 49}
